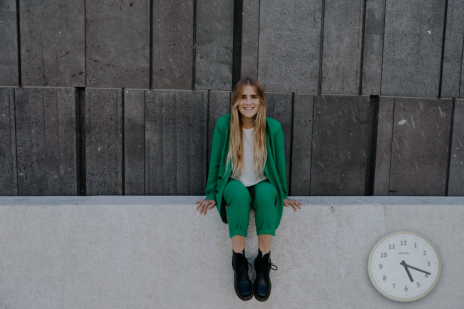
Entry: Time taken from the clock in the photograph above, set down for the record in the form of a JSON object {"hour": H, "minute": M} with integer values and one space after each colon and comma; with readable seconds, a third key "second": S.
{"hour": 5, "minute": 19}
